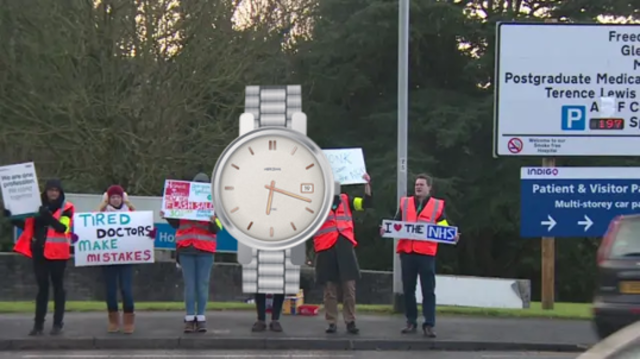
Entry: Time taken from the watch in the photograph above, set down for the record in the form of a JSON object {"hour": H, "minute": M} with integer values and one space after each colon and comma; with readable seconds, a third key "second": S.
{"hour": 6, "minute": 18}
